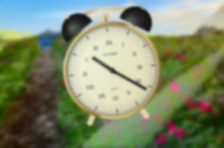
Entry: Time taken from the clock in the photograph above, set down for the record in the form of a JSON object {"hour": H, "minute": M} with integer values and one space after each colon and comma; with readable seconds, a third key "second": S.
{"hour": 10, "minute": 21}
